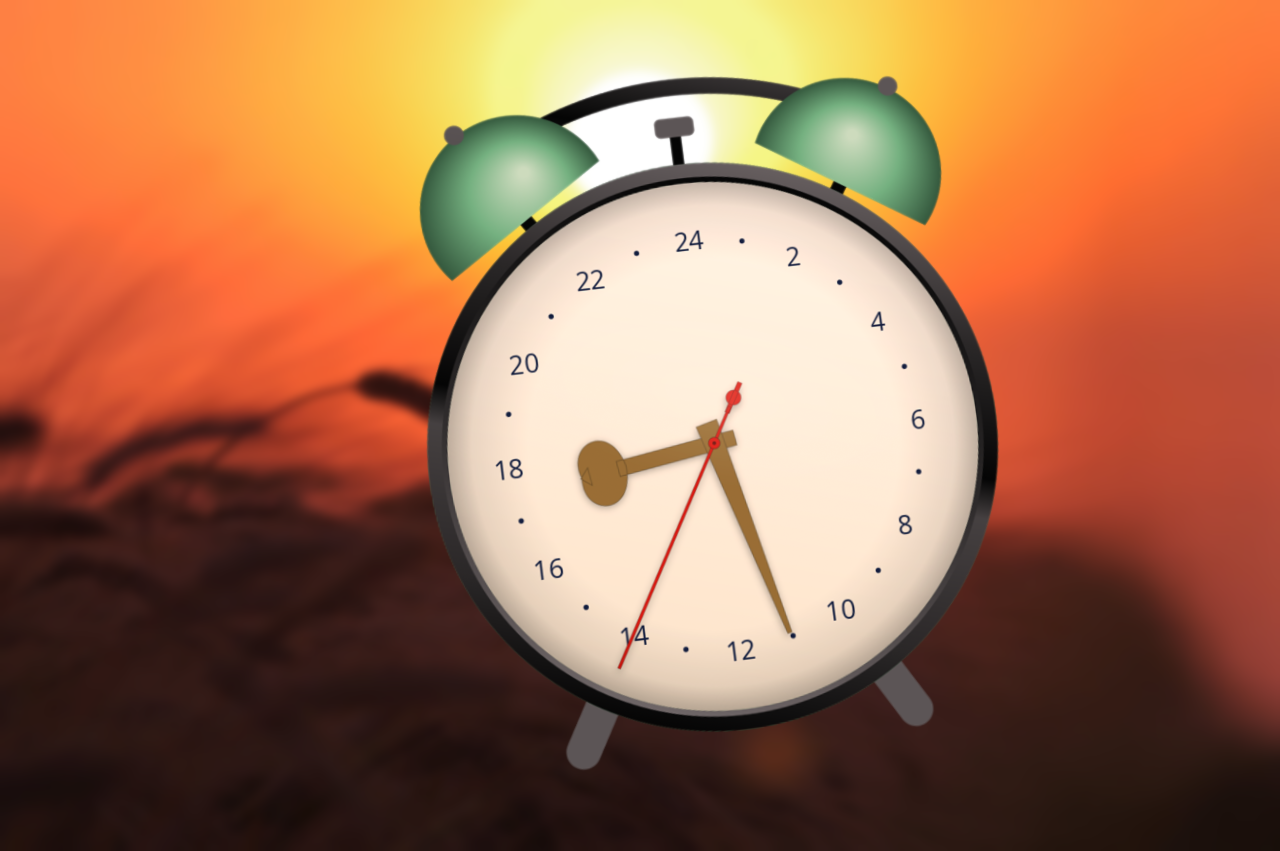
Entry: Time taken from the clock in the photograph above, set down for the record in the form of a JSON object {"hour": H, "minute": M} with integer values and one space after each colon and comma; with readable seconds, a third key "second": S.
{"hour": 17, "minute": 27, "second": 35}
